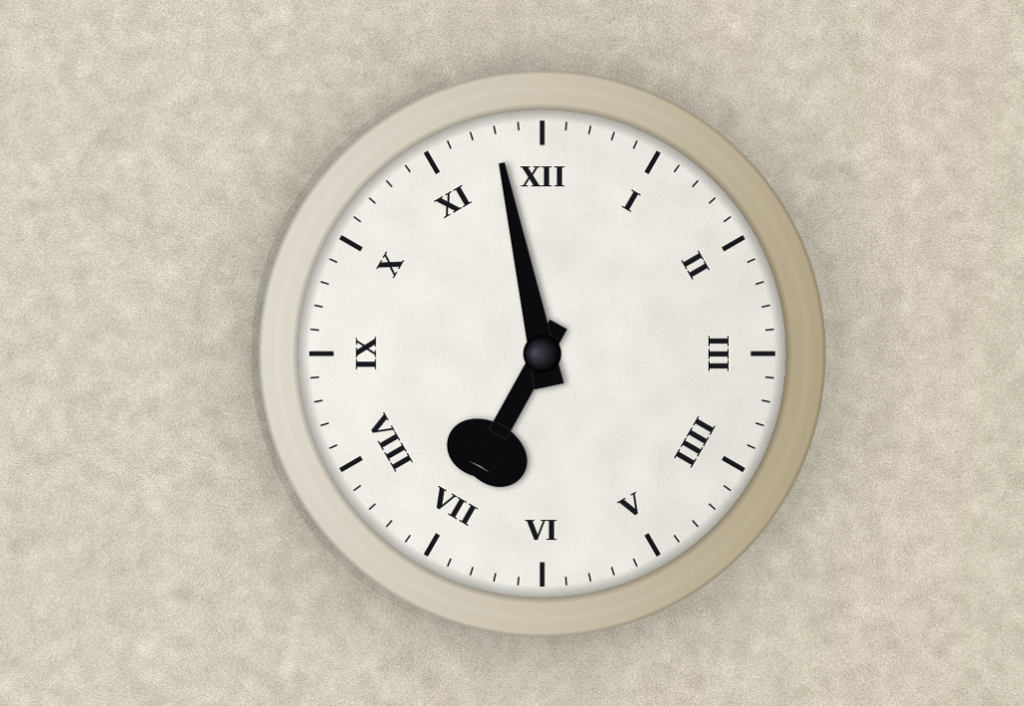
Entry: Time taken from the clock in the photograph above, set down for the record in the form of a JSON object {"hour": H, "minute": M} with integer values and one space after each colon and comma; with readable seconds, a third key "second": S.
{"hour": 6, "minute": 58}
